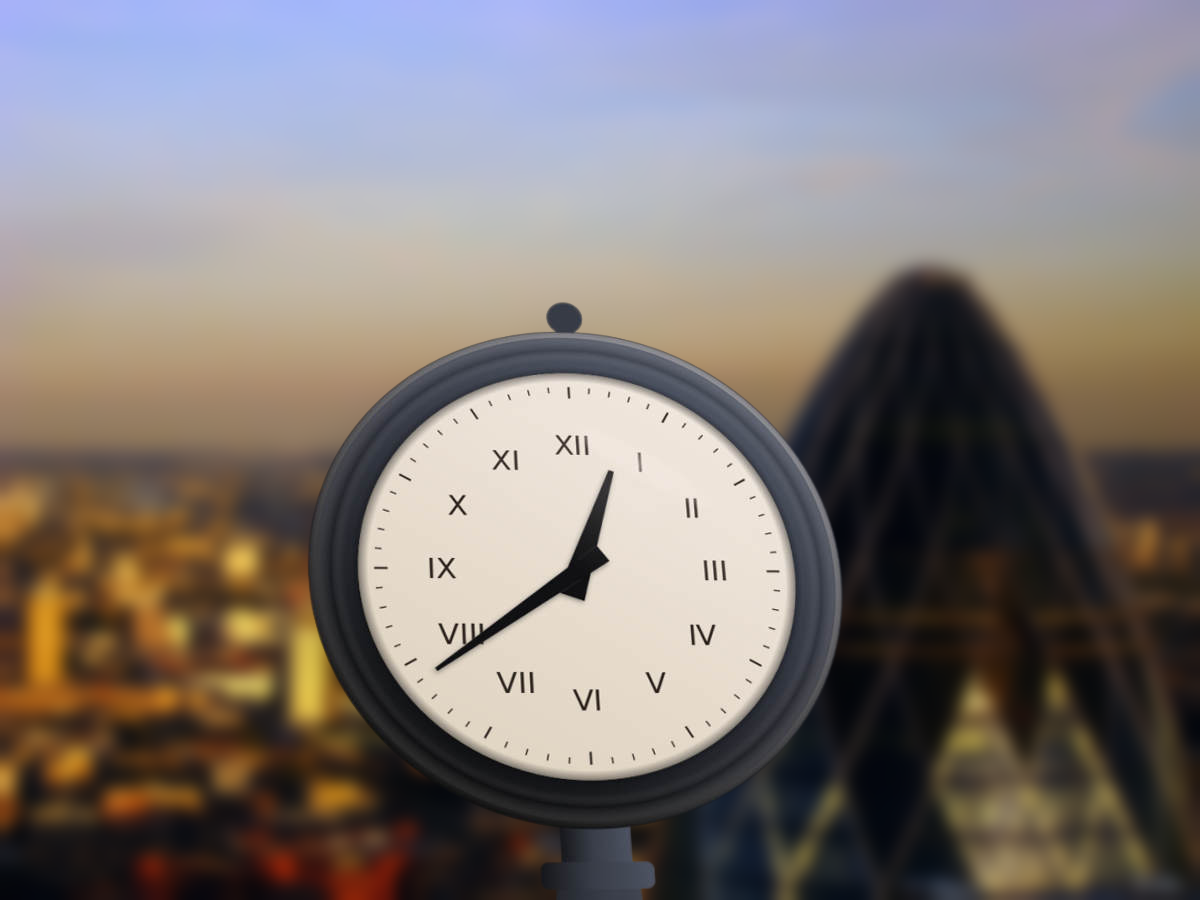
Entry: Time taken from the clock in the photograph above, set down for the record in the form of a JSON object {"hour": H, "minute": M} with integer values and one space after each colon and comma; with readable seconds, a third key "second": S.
{"hour": 12, "minute": 39}
